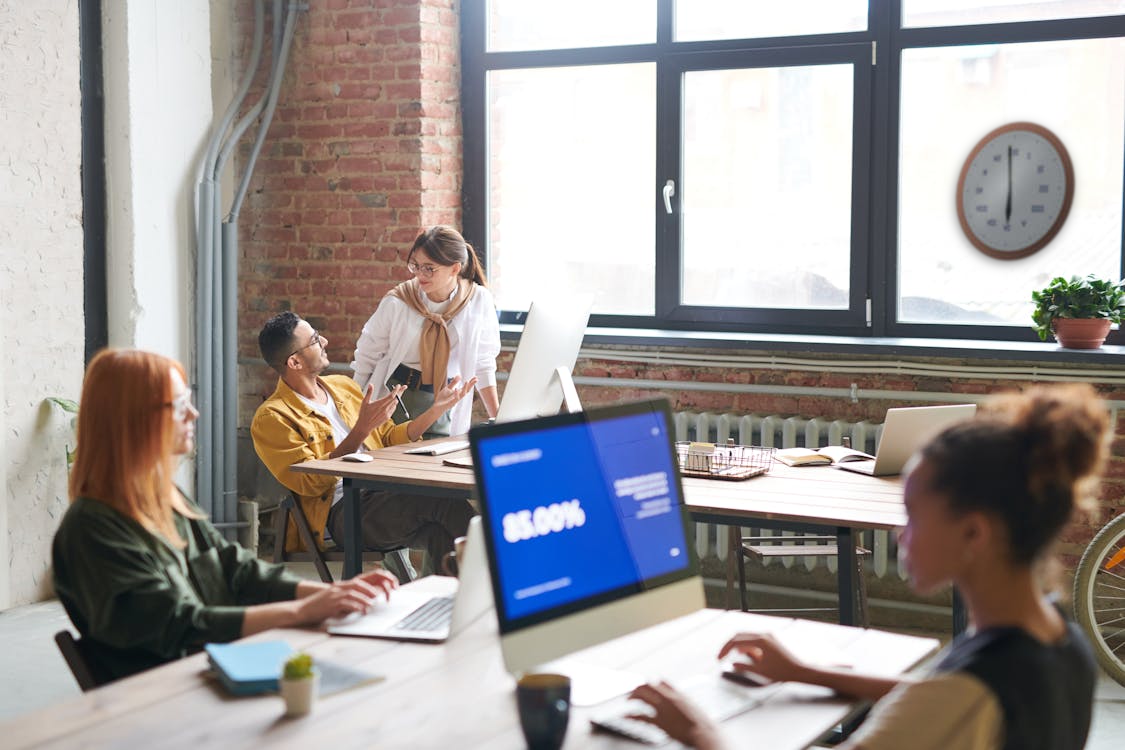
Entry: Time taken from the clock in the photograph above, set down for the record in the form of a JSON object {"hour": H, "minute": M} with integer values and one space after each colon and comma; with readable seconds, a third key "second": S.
{"hour": 5, "minute": 59}
